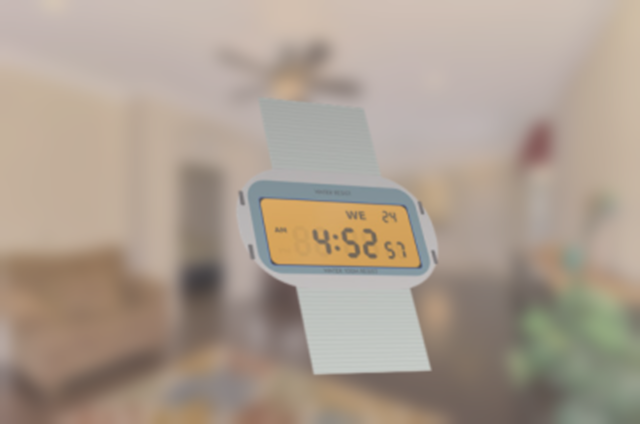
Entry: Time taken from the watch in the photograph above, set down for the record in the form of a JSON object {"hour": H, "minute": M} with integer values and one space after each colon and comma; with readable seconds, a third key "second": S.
{"hour": 4, "minute": 52, "second": 57}
